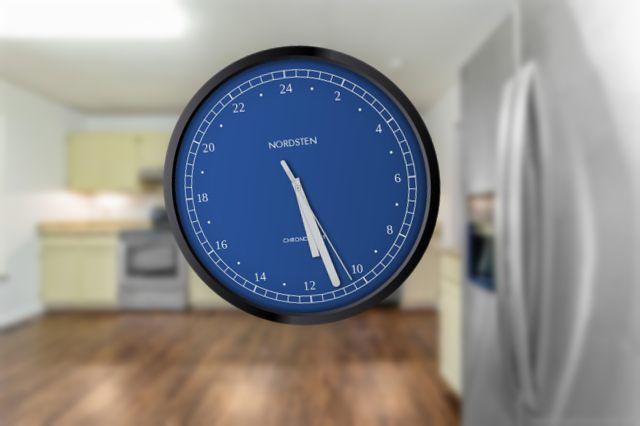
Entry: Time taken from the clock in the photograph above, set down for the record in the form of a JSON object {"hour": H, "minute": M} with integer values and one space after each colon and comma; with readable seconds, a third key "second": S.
{"hour": 11, "minute": 27, "second": 26}
